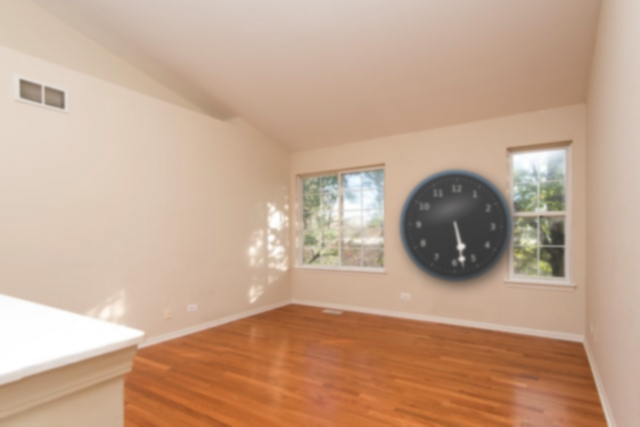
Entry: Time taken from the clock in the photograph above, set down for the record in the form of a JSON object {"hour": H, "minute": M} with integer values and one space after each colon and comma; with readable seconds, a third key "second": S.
{"hour": 5, "minute": 28}
